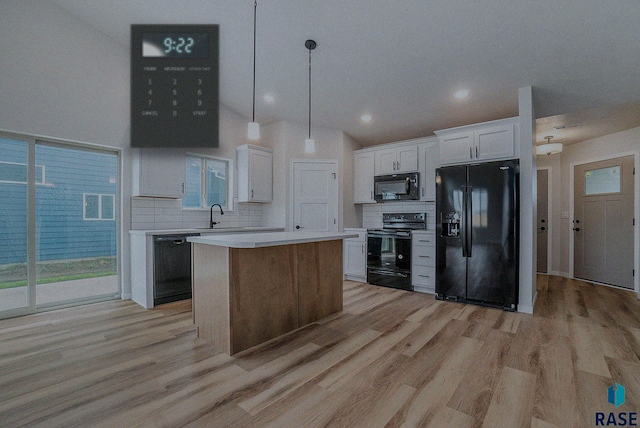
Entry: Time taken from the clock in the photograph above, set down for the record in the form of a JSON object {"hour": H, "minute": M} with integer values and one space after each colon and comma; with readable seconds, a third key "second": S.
{"hour": 9, "minute": 22}
